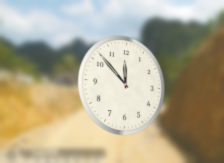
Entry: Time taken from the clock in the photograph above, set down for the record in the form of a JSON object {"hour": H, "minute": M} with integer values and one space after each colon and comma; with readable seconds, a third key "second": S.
{"hour": 11, "minute": 52}
